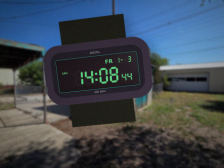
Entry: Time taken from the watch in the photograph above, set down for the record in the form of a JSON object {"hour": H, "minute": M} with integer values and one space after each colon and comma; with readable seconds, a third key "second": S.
{"hour": 14, "minute": 8, "second": 44}
